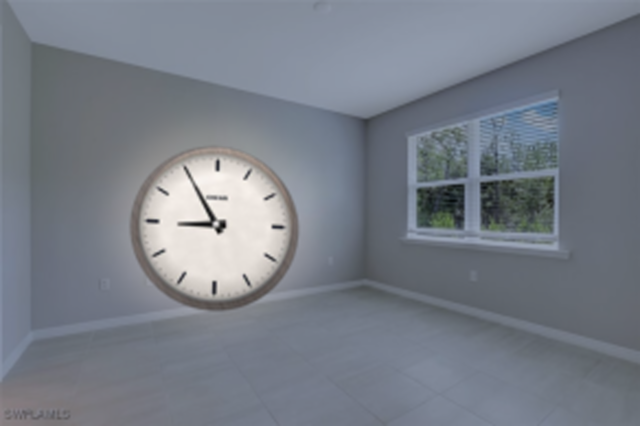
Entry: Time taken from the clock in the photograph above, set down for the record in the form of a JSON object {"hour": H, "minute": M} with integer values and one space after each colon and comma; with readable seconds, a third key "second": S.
{"hour": 8, "minute": 55}
